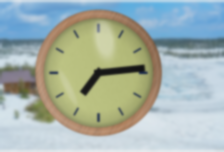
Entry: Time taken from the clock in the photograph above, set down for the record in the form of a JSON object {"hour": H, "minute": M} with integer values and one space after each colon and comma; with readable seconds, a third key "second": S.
{"hour": 7, "minute": 14}
